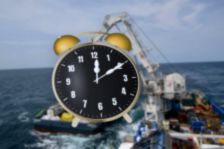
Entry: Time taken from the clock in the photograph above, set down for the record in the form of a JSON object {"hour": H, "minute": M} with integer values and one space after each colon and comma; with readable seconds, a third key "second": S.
{"hour": 12, "minute": 10}
